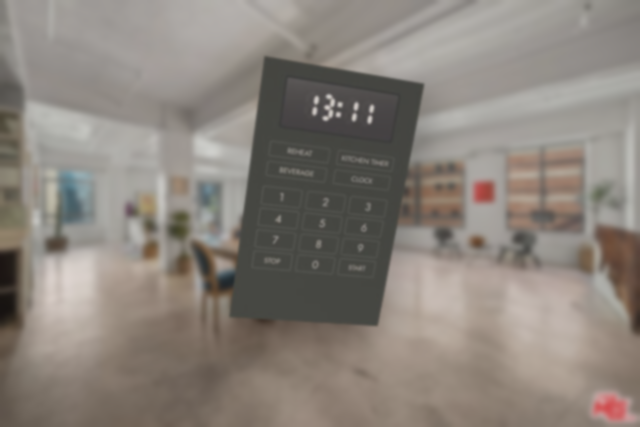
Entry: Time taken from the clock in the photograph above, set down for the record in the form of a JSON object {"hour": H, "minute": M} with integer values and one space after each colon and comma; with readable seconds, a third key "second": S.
{"hour": 13, "minute": 11}
